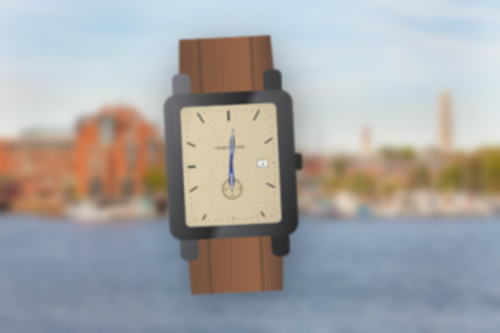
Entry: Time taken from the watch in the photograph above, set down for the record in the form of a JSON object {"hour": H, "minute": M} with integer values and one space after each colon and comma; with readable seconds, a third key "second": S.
{"hour": 6, "minute": 1}
